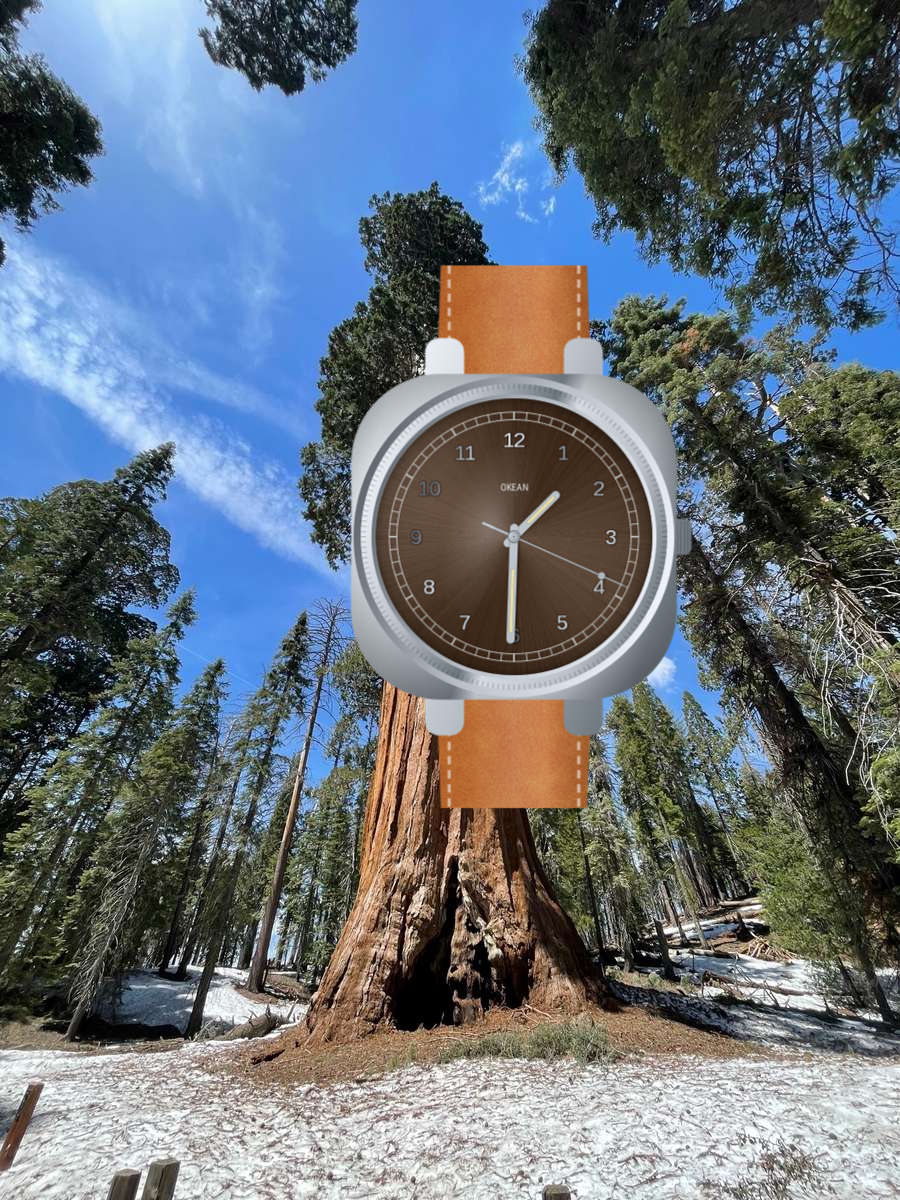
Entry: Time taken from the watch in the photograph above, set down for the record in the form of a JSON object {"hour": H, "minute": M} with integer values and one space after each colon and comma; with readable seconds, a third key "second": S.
{"hour": 1, "minute": 30, "second": 19}
